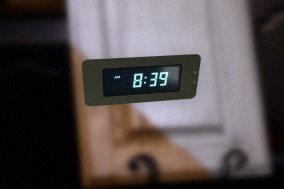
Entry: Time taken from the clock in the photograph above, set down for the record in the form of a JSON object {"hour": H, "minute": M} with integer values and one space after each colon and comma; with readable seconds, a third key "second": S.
{"hour": 8, "minute": 39}
